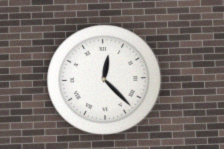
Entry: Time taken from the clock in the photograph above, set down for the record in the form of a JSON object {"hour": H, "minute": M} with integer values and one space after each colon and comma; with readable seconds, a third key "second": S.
{"hour": 12, "minute": 23}
